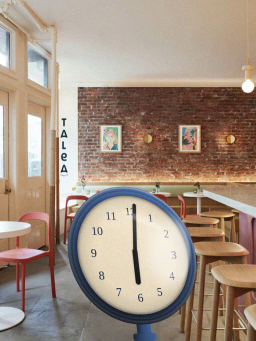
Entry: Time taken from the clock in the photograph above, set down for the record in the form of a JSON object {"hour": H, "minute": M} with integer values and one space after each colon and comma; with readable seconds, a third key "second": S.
{"hour": 6, "minute": 1}
